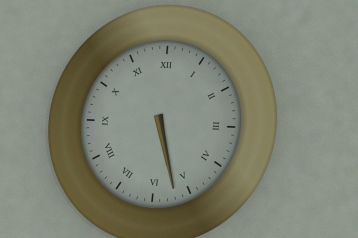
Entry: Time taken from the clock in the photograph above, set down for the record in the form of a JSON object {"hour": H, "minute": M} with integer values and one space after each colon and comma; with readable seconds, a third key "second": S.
{"hour": 5, "minute": 27}
